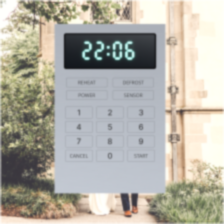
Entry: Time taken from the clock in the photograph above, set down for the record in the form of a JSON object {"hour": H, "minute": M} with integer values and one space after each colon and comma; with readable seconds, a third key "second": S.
{"hour": 22, "minute": 6}
